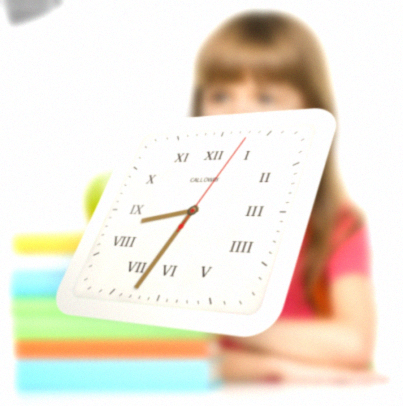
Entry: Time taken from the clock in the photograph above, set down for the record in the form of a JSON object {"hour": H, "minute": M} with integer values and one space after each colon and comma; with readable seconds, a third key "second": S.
{"hour": 8, "minute": 33, "second": 3}
